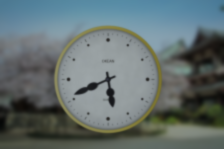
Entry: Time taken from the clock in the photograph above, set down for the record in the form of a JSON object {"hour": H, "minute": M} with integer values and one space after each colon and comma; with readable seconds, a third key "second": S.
{"hour": 5, "minute": 41}
